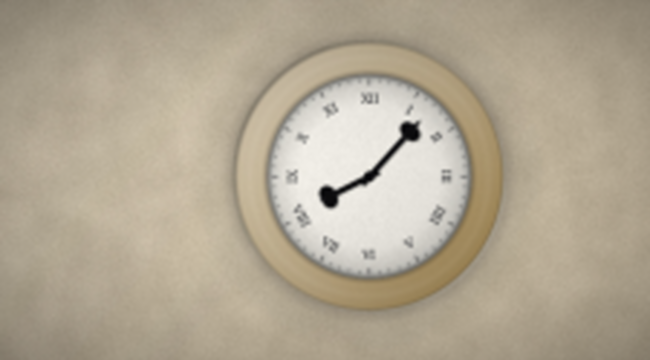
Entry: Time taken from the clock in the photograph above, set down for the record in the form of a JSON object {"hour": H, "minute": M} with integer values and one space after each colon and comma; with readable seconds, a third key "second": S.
{"hour": 8, "minute": 7}
